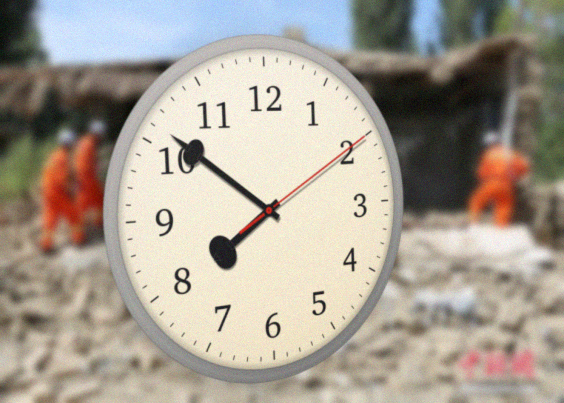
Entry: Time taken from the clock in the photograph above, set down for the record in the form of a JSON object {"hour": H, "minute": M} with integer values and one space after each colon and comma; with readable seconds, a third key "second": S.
{"hour": 7, "minute": 51, "second": 10}
